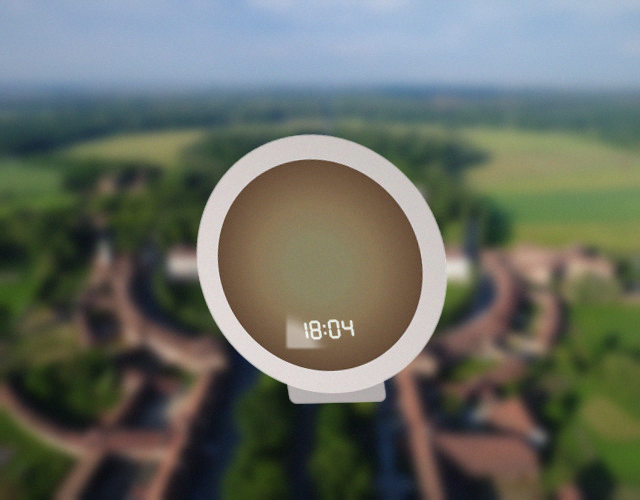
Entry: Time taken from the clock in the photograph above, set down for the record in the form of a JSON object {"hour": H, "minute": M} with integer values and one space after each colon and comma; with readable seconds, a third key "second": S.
{"hour": 18, "minute": 4}
